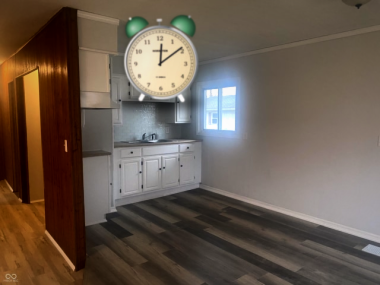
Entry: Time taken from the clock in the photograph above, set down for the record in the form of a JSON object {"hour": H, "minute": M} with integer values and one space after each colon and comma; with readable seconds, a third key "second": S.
{"hour": 12, "minute": 9}
